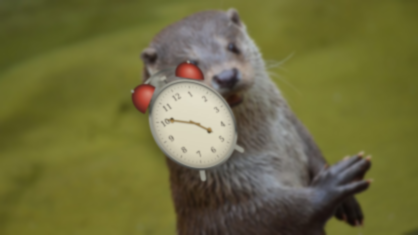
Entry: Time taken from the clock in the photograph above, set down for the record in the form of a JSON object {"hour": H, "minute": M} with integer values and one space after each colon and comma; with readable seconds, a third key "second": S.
{"hour": 4, "minute": 51}
